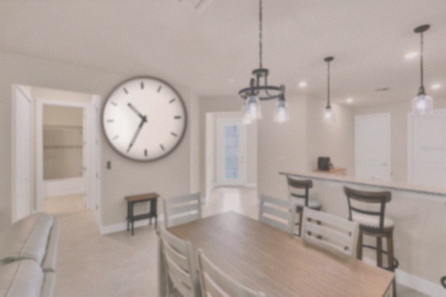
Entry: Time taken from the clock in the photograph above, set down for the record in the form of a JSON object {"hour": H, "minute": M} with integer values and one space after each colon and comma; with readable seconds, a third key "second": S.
{"hour": 10, "minute": 35}
